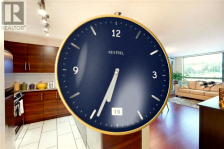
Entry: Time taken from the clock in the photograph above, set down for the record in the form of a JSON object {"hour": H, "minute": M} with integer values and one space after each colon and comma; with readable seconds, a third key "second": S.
{"hour": 6, "minute": 34}
